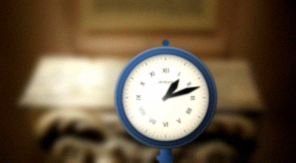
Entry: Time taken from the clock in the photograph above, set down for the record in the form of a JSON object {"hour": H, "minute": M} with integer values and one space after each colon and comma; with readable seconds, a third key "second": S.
{"hour": 1, "minute": 12}
